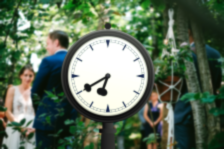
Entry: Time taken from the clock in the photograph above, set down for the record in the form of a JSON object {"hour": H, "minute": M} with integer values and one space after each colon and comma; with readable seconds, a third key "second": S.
{"hour": 6, "minute": 40}
